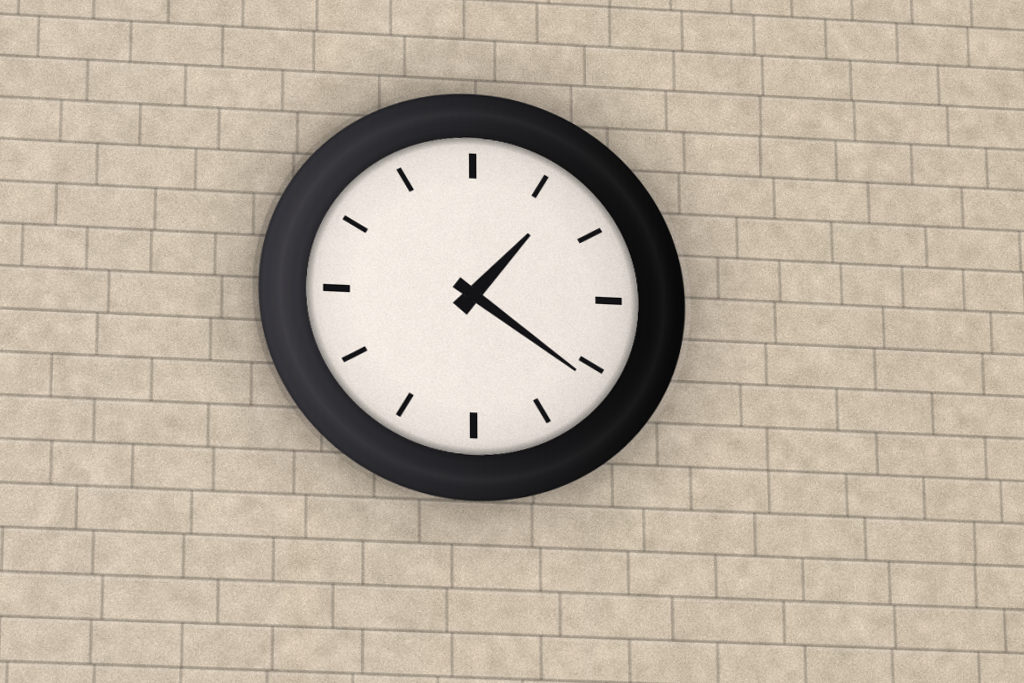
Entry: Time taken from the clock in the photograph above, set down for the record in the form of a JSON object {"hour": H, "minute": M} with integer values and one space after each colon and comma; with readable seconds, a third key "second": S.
{"hour": 1, "minute": 21}
